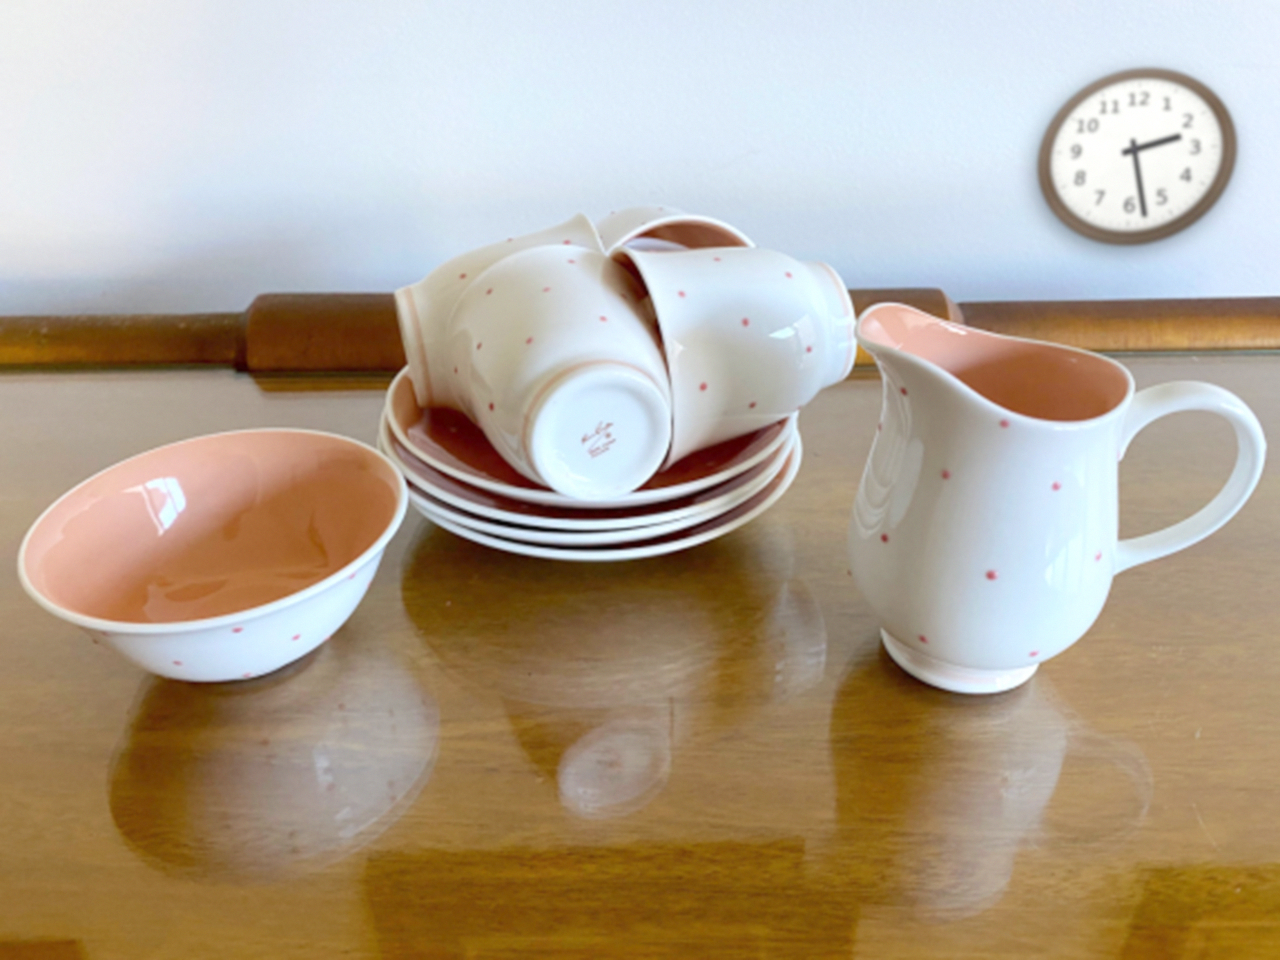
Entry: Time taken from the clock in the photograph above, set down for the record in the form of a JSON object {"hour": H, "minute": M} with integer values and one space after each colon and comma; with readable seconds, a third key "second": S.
{"hour": 2, "minute": 28}
